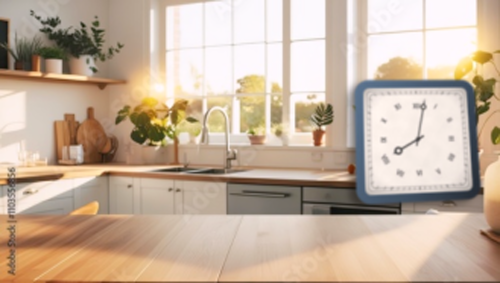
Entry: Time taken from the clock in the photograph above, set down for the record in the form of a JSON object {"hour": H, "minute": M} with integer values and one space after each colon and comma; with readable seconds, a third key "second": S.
{"hour": 8, "minute": 2}
